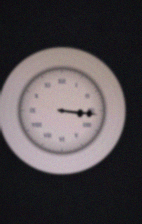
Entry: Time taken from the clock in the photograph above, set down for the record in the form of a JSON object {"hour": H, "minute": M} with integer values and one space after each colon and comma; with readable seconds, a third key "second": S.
{"hour": 3, "minute": 16}
